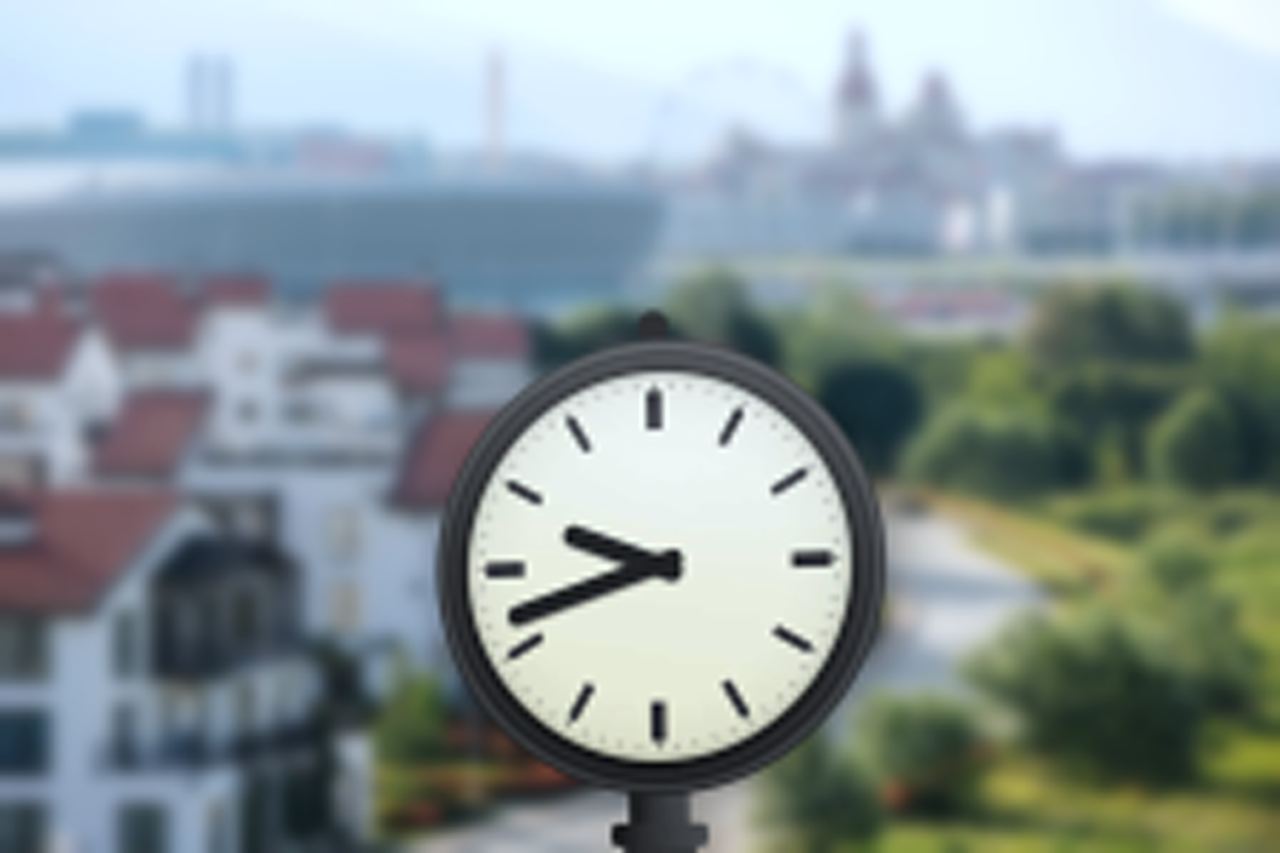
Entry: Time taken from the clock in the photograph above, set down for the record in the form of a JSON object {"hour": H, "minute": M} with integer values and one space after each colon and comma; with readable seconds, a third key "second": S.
{"hour": 9, "minute": 42}
